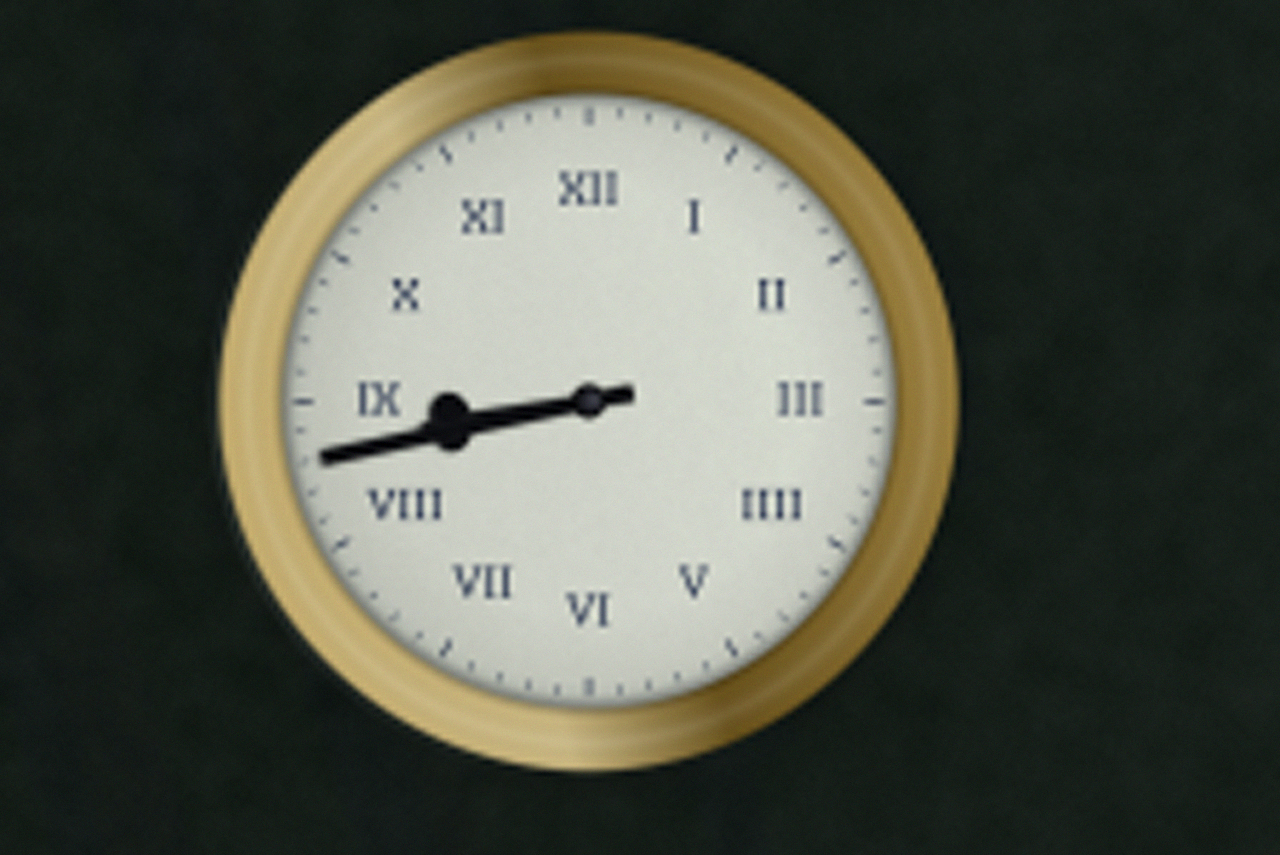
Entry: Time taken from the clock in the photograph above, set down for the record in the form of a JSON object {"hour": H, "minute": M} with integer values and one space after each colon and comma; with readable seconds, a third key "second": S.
{"hour": 8, "minute": 43}
